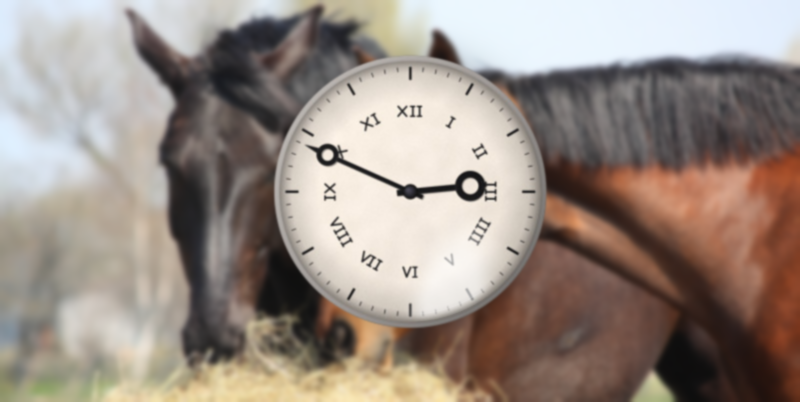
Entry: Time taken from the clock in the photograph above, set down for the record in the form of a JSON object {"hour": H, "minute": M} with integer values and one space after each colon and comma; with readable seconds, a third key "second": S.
{"hour": 2, "minute": 49}
